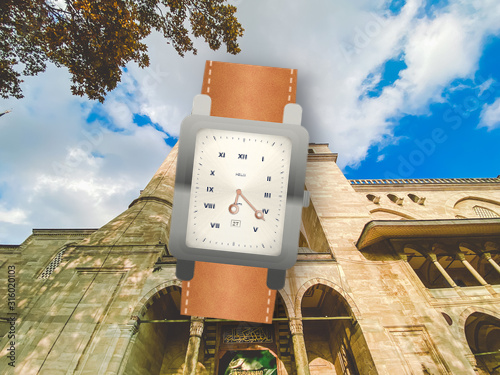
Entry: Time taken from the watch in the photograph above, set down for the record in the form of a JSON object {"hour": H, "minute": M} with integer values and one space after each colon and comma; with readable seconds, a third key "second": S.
{"hour": 6, "minute": 22}
